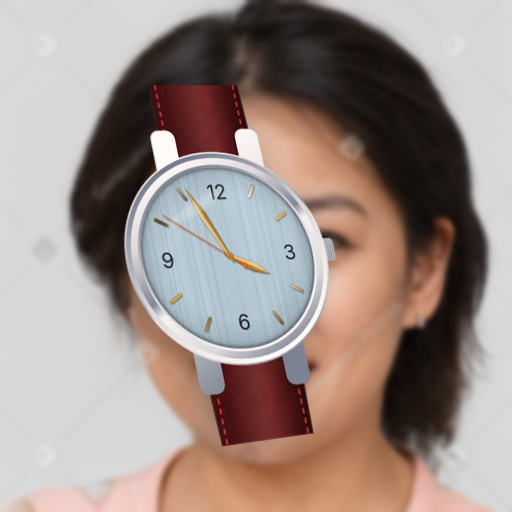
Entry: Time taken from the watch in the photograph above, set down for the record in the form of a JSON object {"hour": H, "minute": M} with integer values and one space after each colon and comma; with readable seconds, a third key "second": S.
{"hour": 3, "minute": 55, "second": 51}
